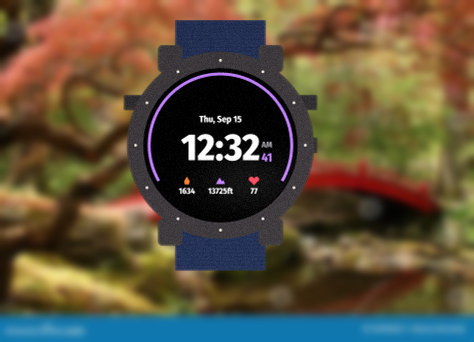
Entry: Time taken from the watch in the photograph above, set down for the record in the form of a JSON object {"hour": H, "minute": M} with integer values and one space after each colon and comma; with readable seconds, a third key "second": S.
{"hour": 12, "minute": 32, "second": 41}
